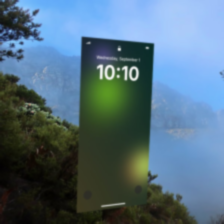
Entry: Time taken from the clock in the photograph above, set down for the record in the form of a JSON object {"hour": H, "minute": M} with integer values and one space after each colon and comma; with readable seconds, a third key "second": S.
{"hour": 10, "minute": 10}
